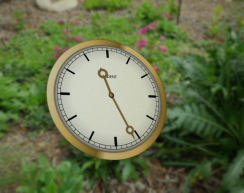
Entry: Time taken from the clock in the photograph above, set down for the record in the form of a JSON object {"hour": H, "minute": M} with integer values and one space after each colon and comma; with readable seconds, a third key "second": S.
{"hour": 11, "minute": 26}
